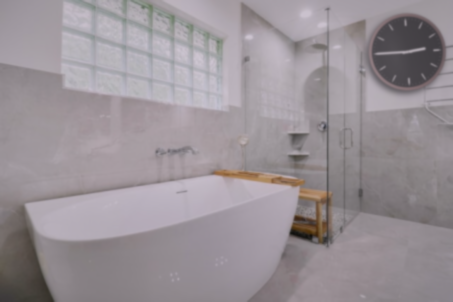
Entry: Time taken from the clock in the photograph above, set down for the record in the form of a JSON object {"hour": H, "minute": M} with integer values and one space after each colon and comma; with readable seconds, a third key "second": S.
{"hour": 2, "minute": 45}
